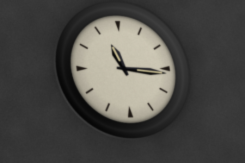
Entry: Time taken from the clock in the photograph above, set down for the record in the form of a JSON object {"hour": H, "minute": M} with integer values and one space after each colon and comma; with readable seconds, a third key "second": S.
{"hour": 11, "minute": 16}
